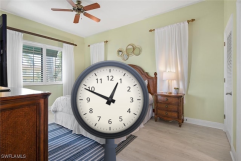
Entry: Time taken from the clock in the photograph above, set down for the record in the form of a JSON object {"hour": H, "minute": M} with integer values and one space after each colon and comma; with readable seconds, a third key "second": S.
{"hour": 12, "minute": 49}
